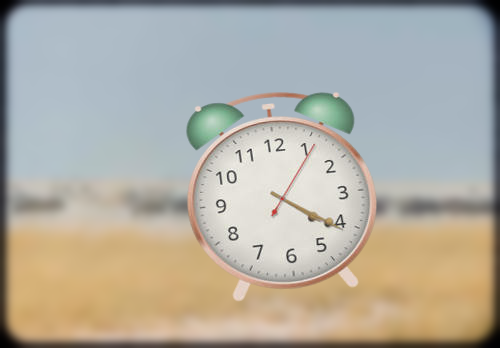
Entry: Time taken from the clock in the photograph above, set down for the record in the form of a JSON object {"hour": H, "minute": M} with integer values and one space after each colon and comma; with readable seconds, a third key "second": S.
{"hour": 4, "minute": 21, "second": 6}
